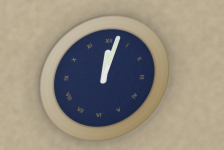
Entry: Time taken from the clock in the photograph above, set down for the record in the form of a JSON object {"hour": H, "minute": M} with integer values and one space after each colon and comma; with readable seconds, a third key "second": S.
{"hour": 12, "minute": 2}
